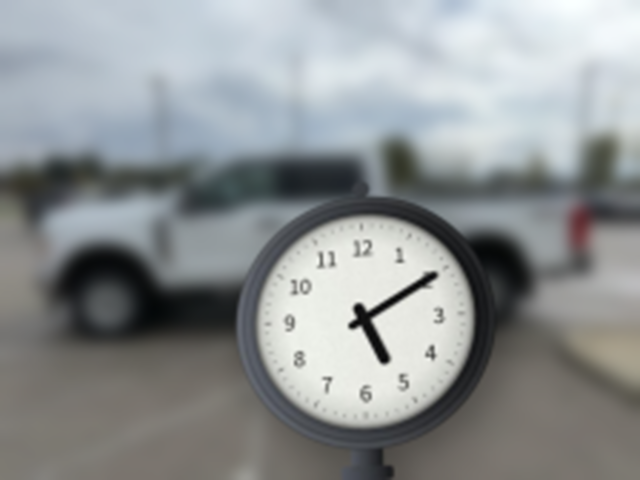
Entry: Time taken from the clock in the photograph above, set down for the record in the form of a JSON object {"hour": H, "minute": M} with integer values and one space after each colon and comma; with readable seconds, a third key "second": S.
{"hour": 5, "minute": 10}
